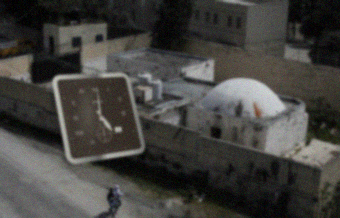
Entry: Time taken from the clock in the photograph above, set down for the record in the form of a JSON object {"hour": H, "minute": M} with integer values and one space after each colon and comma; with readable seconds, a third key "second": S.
{"hour": 5, "minute": 1}
